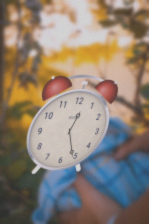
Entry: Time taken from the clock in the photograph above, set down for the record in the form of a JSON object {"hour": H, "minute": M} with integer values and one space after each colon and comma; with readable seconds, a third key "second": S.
{"hour": 12, "minute": 26}
